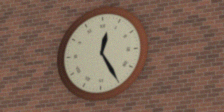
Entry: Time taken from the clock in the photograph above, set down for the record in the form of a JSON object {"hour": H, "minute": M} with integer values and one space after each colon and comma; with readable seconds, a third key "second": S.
{"hour": 12, "minute": 25}
